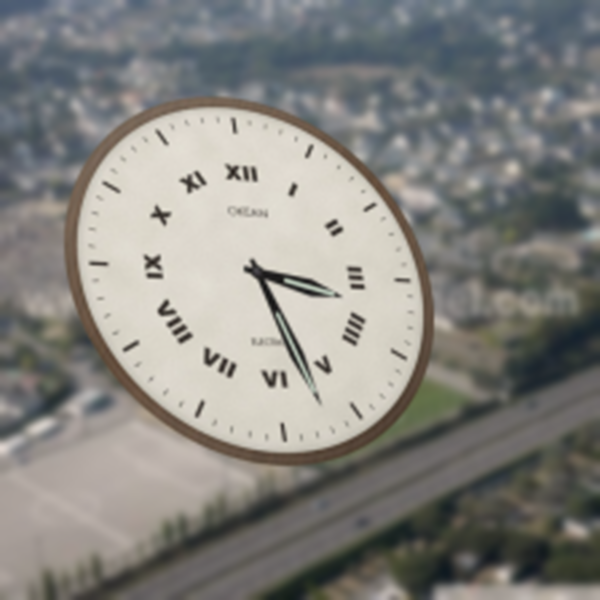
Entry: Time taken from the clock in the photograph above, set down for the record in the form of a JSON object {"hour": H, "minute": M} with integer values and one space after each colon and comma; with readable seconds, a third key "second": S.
{"hour": 3, "minute": 27}
